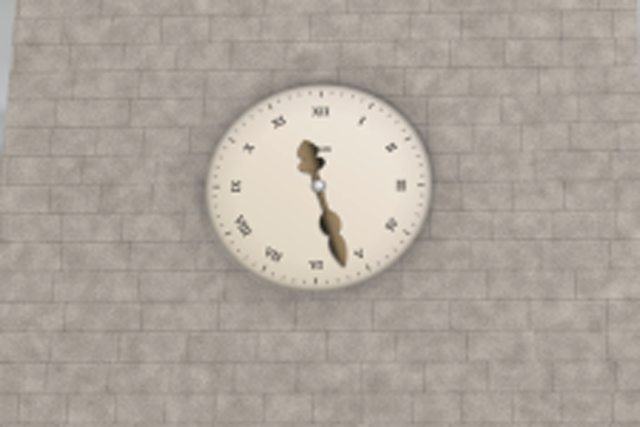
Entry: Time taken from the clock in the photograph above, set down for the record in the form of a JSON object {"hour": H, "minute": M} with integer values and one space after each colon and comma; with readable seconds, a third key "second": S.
{"hour": 11, "minute": 27}
